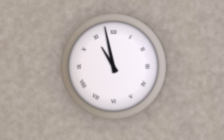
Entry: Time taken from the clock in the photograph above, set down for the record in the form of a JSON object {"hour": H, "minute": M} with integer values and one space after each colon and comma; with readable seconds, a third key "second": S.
{"hour": 10, "minute": 58}
